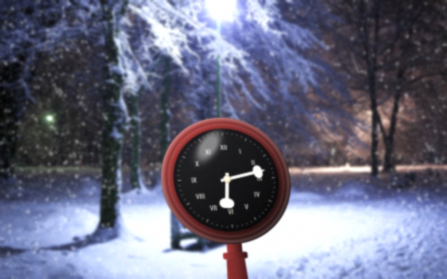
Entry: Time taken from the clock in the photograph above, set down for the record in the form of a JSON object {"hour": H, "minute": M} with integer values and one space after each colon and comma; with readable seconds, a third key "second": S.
{"hour": 6, "minute": 13}
